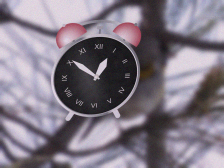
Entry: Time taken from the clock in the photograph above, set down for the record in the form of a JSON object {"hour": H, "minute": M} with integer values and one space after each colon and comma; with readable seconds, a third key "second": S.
{"hour": 12, "minute": 51}
